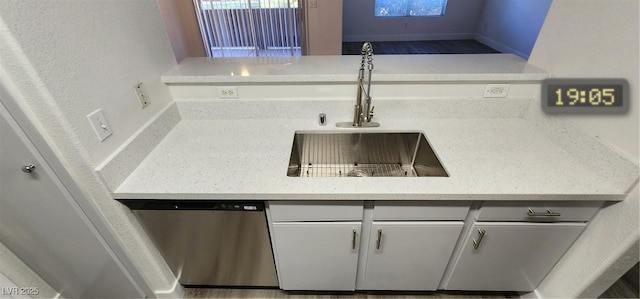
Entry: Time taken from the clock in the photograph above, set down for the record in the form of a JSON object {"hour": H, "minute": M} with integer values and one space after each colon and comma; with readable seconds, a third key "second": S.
{"hour": 19, "minute": 5}
